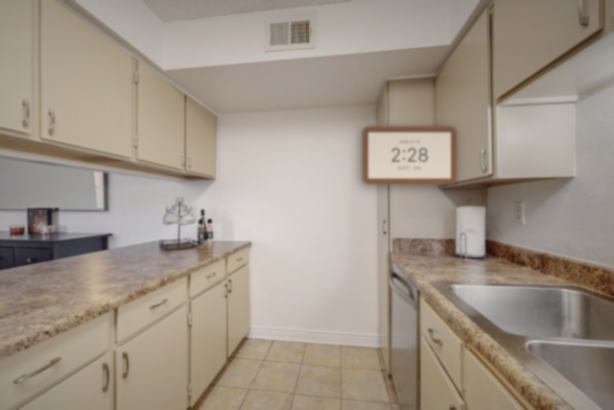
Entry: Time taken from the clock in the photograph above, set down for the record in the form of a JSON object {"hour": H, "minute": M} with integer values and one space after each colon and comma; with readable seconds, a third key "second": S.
{"hour": 2, "minute": 28}
